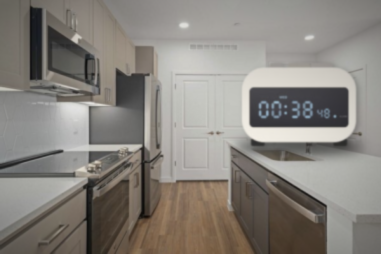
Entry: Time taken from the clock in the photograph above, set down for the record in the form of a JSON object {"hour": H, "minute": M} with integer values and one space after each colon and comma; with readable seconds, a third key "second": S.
{"hour": 0, "minute": 38}
